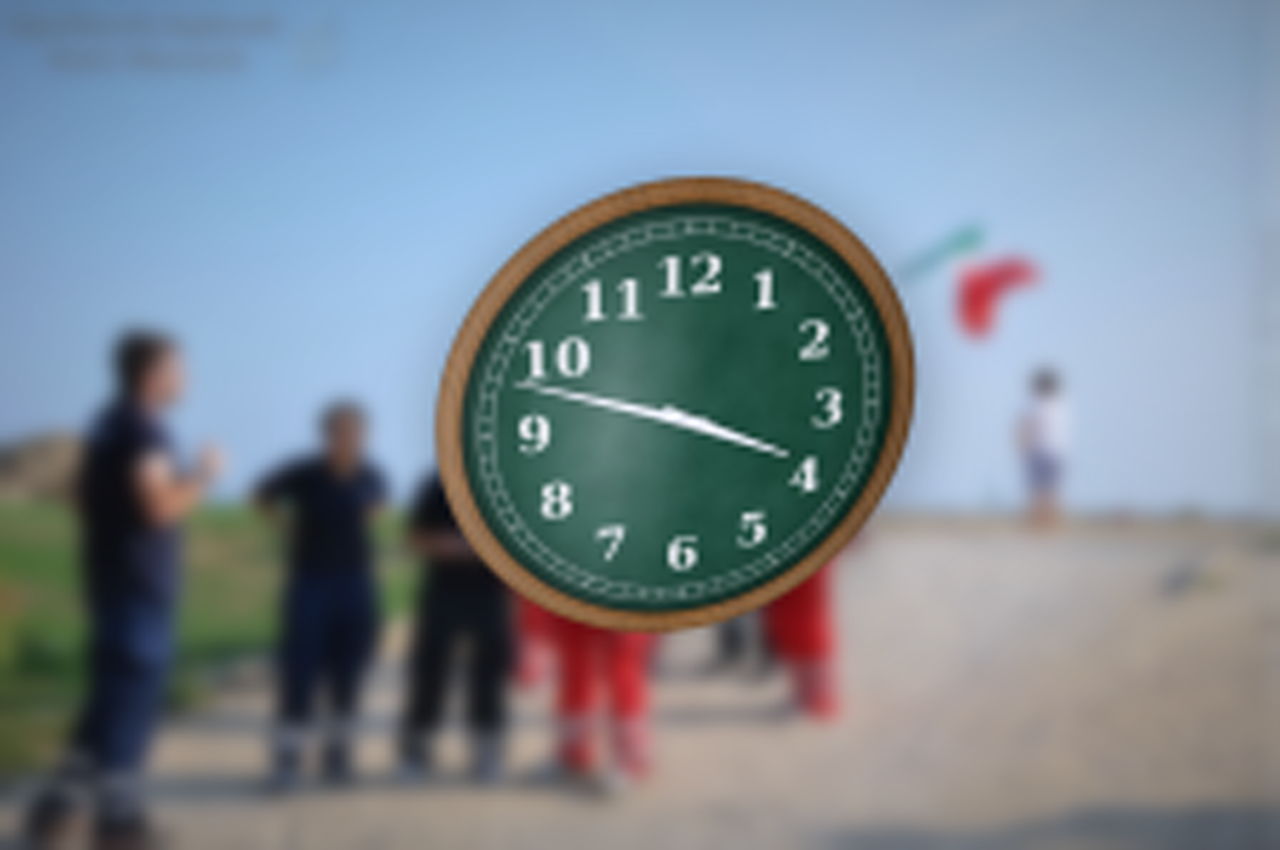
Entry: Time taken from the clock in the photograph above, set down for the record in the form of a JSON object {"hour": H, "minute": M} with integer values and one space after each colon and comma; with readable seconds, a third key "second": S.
{"hour": 3, "minute": 48}
